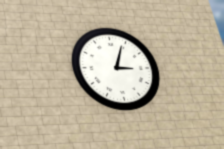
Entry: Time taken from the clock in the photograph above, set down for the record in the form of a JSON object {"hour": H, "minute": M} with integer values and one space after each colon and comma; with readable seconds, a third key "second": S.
{"hour": 3, "minute": 4}
